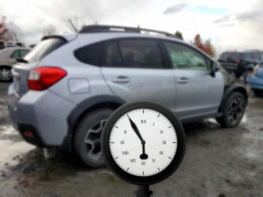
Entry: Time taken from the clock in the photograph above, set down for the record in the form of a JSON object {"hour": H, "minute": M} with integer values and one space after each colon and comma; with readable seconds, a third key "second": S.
{"hour": 5, "minute": 55}
